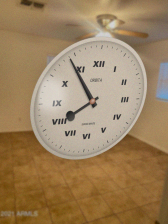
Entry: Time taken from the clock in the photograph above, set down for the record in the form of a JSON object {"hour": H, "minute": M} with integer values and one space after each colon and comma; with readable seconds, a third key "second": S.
{"hour": 7, "minute": 54}
